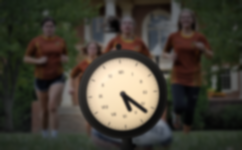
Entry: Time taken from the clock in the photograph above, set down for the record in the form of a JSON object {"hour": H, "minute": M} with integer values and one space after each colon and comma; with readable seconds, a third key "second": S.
{"hour": 5, "minute": 22}
